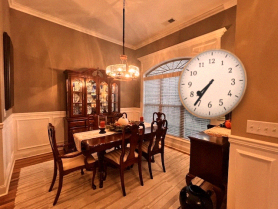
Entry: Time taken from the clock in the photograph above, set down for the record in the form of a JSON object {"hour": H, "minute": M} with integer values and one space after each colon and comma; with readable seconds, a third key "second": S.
{"hour": 7, "minute": 36}
